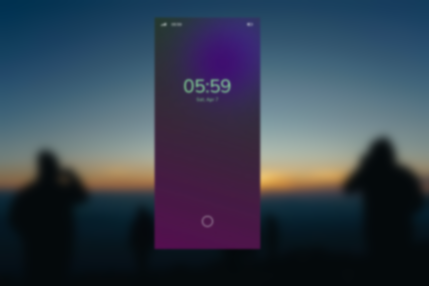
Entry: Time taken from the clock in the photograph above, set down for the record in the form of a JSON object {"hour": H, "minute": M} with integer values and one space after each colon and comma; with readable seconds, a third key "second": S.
{"hour": 5, "minute": 59}
